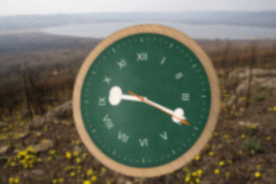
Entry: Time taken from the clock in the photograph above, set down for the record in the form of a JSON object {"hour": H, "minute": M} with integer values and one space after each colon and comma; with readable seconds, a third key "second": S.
{"hour": 9, "minute": 19, "second": 20}
